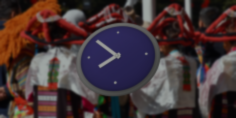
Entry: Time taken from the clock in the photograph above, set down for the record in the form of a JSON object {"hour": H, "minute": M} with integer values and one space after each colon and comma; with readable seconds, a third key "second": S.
{"hour": 7, "minute": 52}
